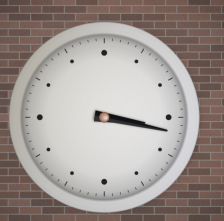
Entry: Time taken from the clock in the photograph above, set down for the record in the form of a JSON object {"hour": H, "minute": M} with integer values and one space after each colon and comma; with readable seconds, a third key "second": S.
{"hour": 3, "minute": 17}
